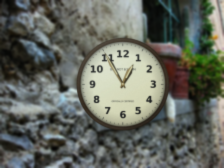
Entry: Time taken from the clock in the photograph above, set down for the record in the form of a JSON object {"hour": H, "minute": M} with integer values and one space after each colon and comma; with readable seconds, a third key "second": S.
{"hour": 12, "minute": 55}
